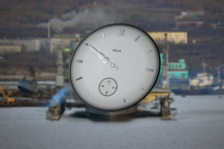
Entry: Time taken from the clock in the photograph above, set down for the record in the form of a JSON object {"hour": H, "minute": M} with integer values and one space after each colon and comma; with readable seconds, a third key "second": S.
{"hour": 9, "minute": 50}
